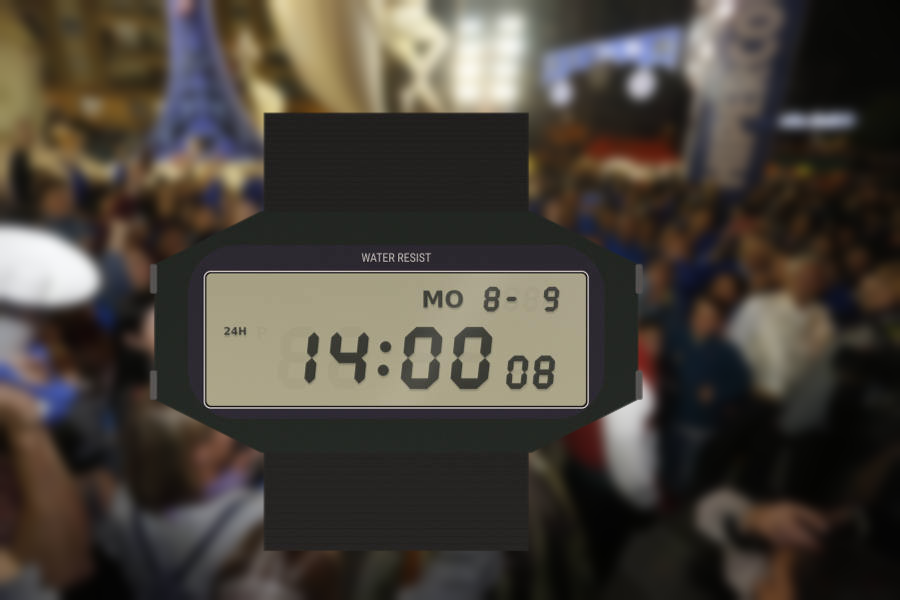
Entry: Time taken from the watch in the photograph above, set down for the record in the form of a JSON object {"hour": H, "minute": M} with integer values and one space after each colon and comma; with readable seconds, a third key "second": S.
{"hour": 14, "minute": 0, "second": 8}
